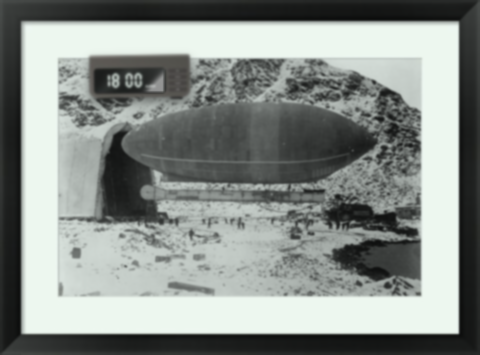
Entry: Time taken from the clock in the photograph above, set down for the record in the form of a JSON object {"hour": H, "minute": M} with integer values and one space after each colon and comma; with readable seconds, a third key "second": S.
{"hour": 18, "minute": 0}
